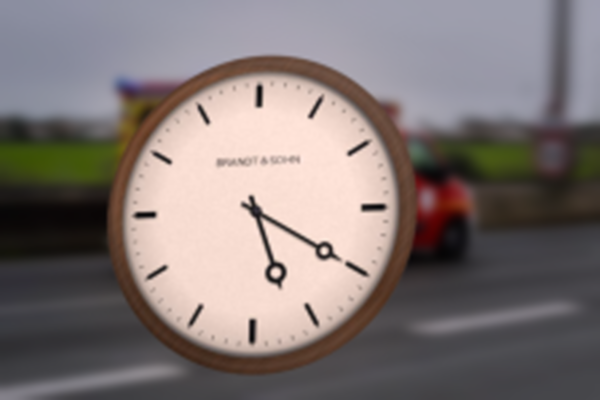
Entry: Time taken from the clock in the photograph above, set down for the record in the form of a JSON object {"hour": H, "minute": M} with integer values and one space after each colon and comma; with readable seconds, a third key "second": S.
{"hour": 5, "minute": 20}
